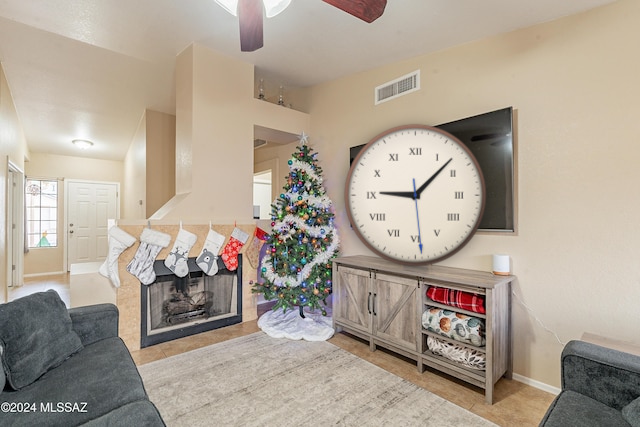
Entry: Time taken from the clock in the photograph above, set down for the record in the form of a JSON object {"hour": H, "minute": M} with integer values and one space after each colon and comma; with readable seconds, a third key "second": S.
{"hour": 9, "minute": 7, "second": 29}
